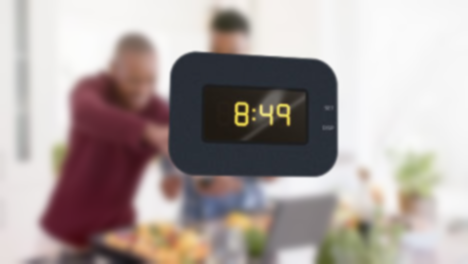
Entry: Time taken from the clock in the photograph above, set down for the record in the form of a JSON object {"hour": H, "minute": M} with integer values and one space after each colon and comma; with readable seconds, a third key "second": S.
{"hour": 8, "minute": 49}
